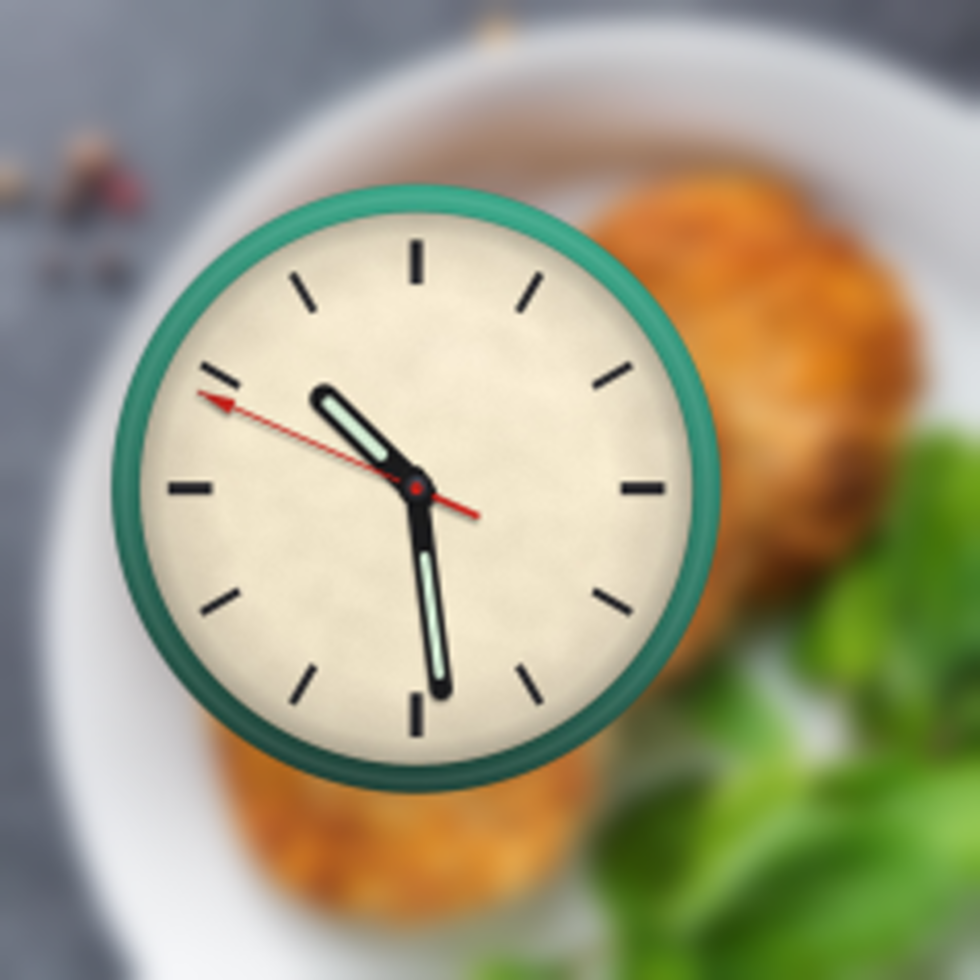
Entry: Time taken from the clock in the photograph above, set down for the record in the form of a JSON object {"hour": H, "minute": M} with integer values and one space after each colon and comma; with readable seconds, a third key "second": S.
{"hour": 10, "minute": 28, "second": 49}
